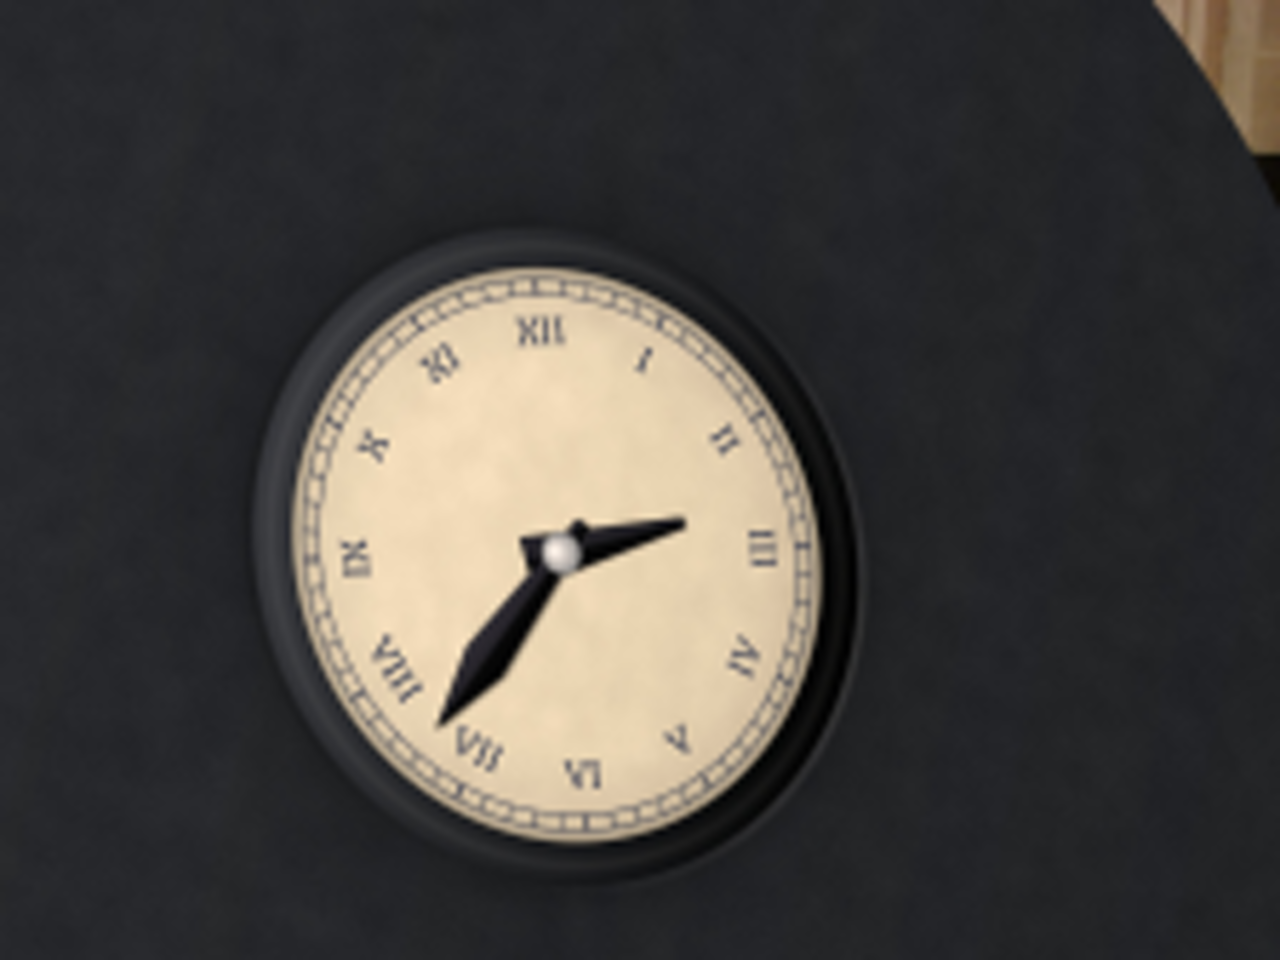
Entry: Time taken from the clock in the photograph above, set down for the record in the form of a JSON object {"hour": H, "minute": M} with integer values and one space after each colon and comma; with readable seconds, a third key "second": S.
{"hour": 2, "minute": 37}
